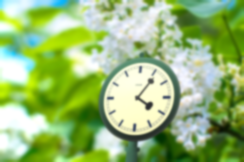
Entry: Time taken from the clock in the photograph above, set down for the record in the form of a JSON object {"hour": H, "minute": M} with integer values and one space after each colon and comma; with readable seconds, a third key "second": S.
{"hour": 4, "minute": 6}
